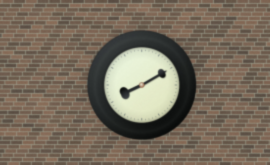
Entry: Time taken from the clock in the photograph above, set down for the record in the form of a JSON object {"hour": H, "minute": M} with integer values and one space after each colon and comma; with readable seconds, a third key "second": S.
{"hour": 8, "minute": 10}
